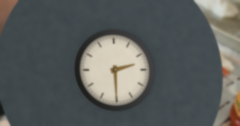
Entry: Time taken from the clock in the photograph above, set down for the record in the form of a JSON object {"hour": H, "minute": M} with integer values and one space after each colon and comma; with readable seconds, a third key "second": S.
{"hour": 2, "minute": 30}
